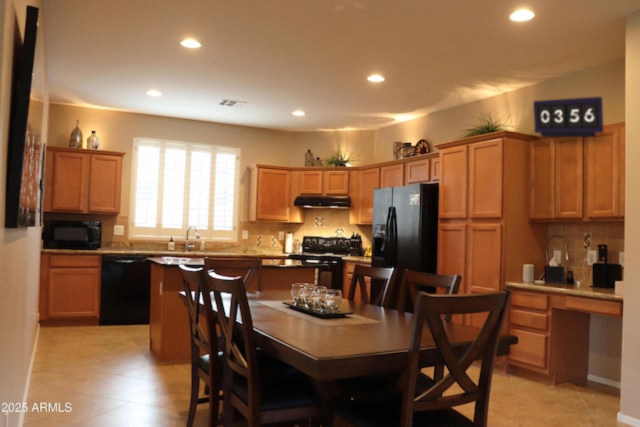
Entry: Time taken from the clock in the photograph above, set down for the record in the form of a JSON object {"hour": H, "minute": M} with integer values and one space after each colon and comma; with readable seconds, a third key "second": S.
{"hour": 3, "minute": 56}
